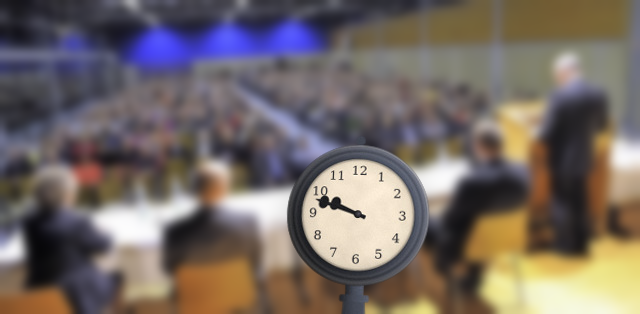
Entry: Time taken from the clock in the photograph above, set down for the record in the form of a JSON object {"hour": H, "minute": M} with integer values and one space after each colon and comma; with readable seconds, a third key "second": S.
{"hour": 9, "minute": 48}
